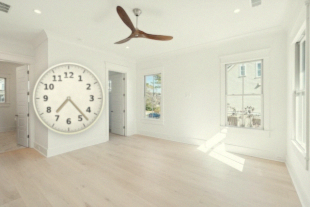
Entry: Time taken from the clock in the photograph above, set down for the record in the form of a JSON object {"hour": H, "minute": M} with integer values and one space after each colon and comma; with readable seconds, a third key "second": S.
{"hour": 7, "minute": 23}
